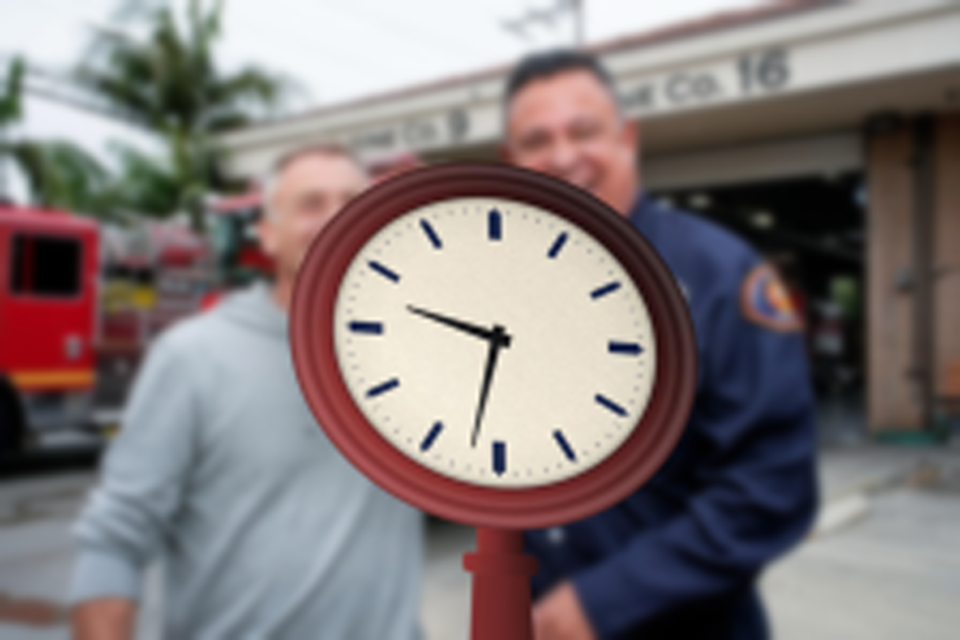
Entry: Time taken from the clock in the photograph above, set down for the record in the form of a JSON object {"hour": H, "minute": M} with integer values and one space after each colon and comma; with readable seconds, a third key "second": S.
{"hour": 9, "minute": 32}
